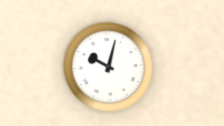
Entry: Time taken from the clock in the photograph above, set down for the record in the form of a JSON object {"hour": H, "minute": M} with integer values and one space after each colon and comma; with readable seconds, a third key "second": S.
{"hour": 10, "minute": 3}
